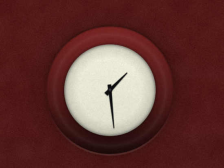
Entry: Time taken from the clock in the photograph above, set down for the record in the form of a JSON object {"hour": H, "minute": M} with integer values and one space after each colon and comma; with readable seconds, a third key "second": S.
{"hour": 1, "minute": 29}
